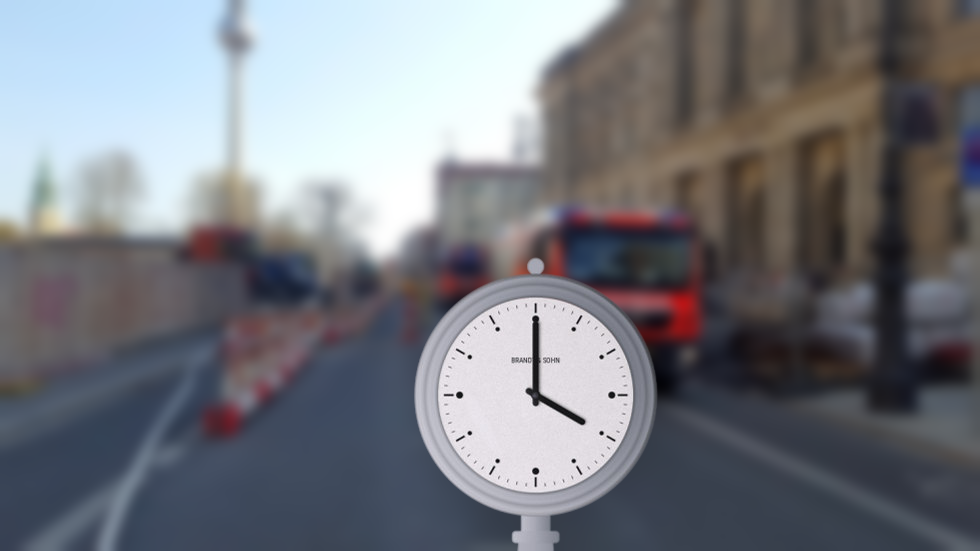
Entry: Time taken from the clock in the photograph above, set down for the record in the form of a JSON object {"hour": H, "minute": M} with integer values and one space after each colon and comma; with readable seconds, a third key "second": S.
{"hour": 4, "minute": 0}
